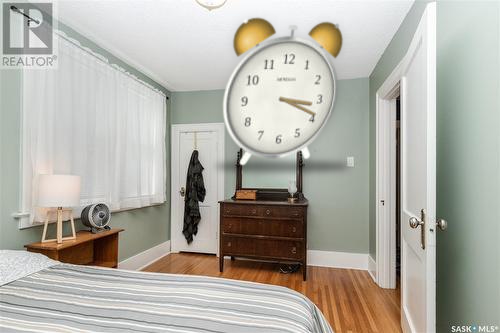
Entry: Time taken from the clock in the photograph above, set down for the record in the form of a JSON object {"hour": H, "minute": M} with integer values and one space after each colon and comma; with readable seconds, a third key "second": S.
{"hour": 3, "minute": 19}
